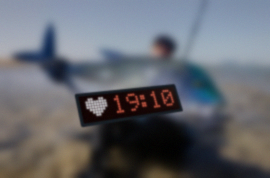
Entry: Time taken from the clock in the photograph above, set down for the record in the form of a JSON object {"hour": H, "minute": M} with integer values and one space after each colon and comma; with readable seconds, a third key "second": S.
{"hour": 19, "minute": 10}
